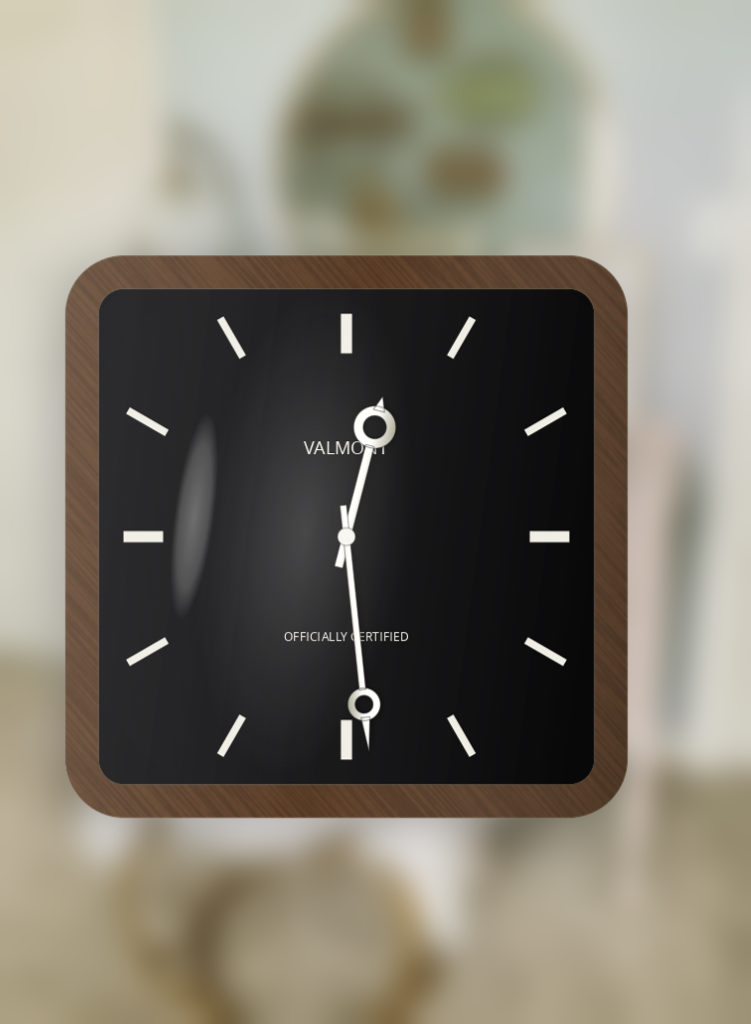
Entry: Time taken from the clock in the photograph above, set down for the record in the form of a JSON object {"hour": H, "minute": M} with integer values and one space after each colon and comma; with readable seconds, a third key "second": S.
{"hour": 12, "minute": 29}
